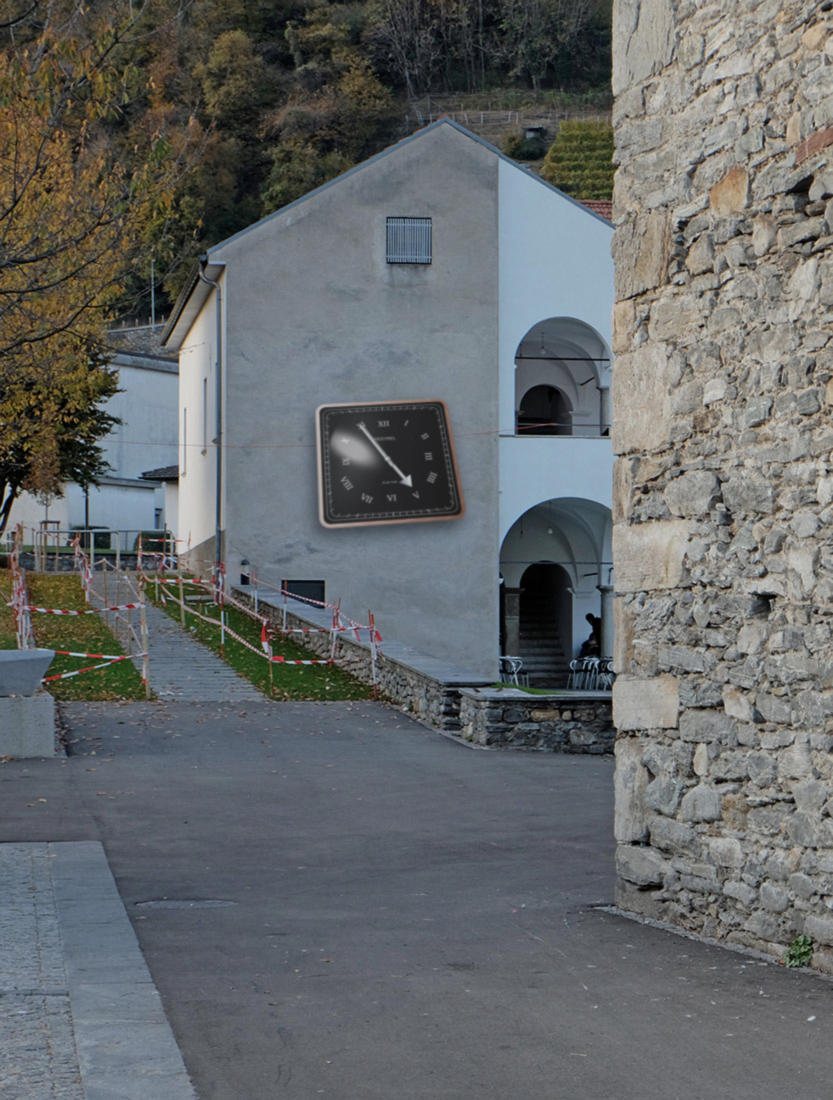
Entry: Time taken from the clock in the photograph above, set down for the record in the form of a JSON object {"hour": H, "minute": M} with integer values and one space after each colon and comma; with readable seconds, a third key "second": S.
{"hour": 4, "minute": 55}
